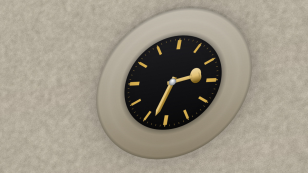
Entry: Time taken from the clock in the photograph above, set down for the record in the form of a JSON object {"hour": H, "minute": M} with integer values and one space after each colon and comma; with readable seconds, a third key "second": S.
{"hour": 2, "minute": 33}
